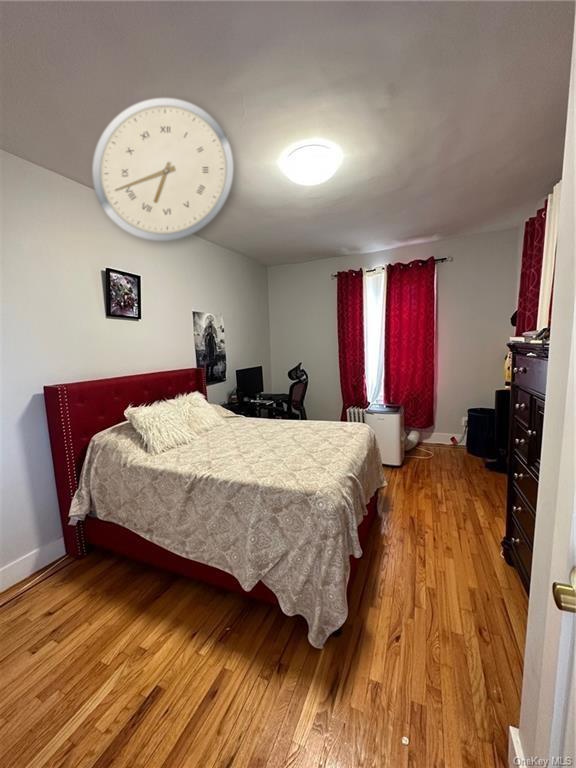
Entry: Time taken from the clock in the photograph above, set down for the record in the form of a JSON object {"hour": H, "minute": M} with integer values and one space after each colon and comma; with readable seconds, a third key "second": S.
{"hour": 6, "minute": 42}
